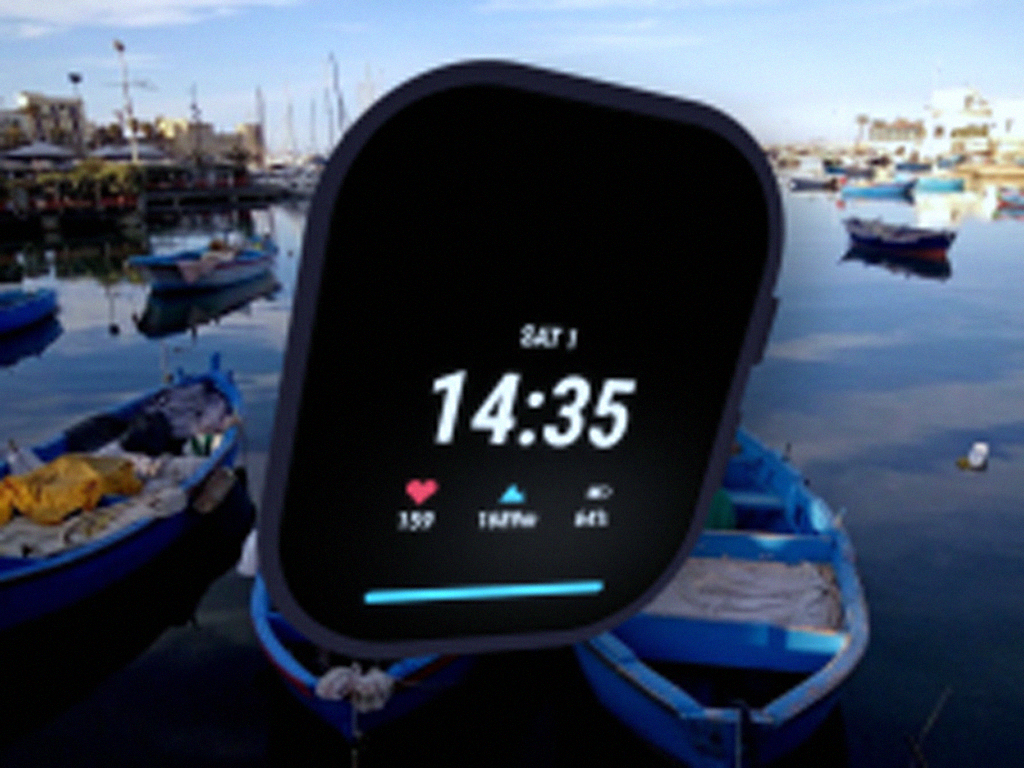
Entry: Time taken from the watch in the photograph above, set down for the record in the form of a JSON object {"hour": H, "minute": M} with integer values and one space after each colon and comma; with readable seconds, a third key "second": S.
{"hour": 14, "minute": 35}
